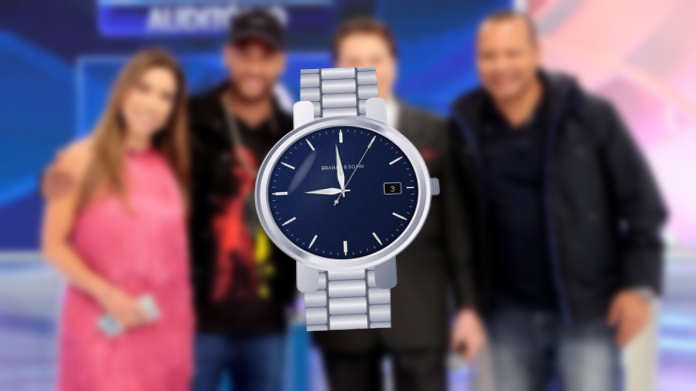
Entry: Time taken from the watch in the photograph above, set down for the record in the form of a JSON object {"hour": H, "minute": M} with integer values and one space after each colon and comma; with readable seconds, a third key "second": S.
{"hour": 8, "minute": 59, "second": 5}
